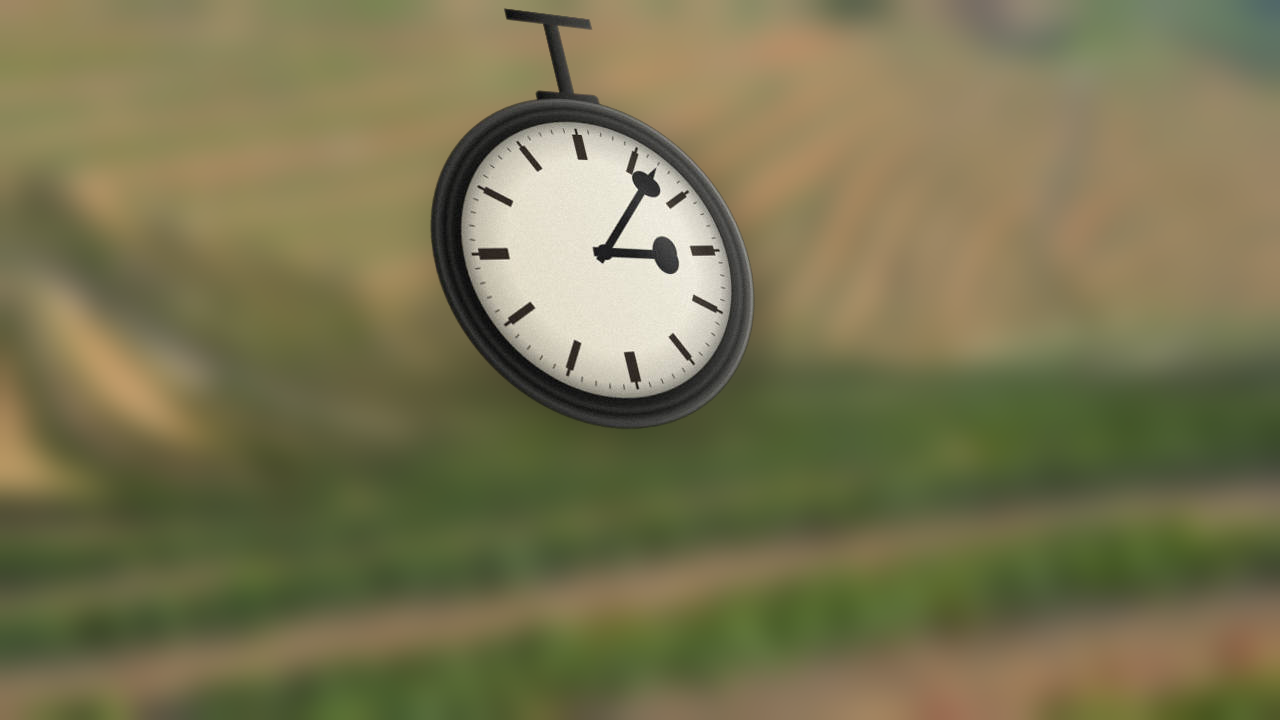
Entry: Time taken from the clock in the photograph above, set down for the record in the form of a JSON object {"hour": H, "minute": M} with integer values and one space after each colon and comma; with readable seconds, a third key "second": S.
{"hour": 3, "minute": 7}
